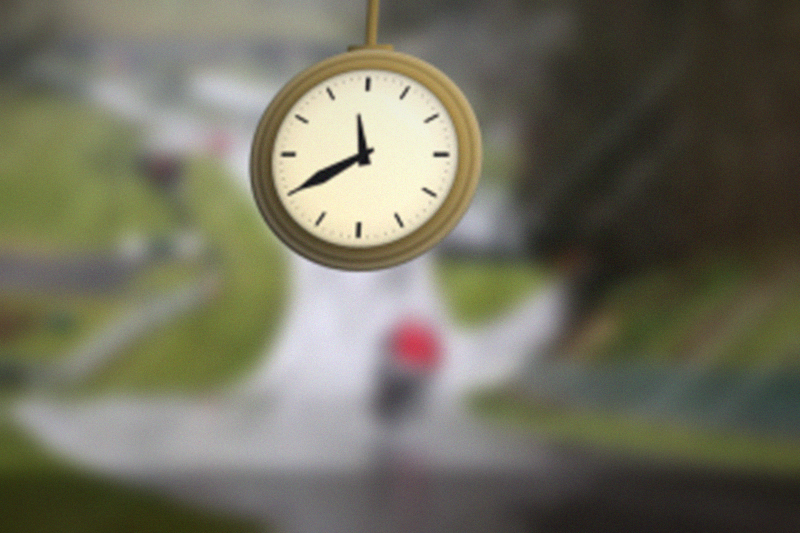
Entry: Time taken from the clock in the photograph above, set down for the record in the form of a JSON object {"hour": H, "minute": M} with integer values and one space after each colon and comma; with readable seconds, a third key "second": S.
{"hour": 11, "minute": 40}
